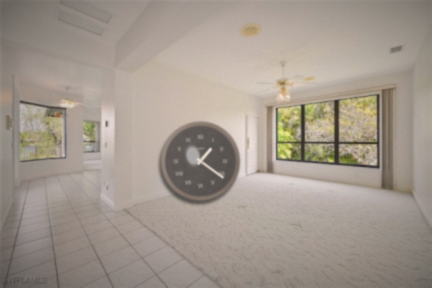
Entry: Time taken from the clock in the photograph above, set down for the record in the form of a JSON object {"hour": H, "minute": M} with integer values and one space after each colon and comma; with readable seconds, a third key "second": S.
{"hour": 1, "minute": 21}
